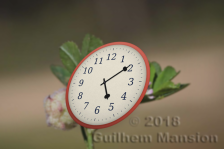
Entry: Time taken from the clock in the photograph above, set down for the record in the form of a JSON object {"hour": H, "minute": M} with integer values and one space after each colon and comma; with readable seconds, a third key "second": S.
{"hour": 5, "minute": 9}
